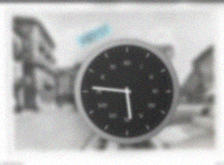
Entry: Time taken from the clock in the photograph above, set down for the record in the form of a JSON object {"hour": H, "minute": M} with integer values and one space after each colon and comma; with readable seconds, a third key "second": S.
{"hour": 5, "minute": 46}
